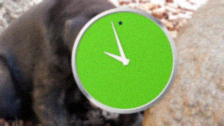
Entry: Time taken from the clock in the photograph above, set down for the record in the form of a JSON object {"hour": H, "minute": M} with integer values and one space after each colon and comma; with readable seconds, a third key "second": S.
{"hour": 9, "minute": 58}
